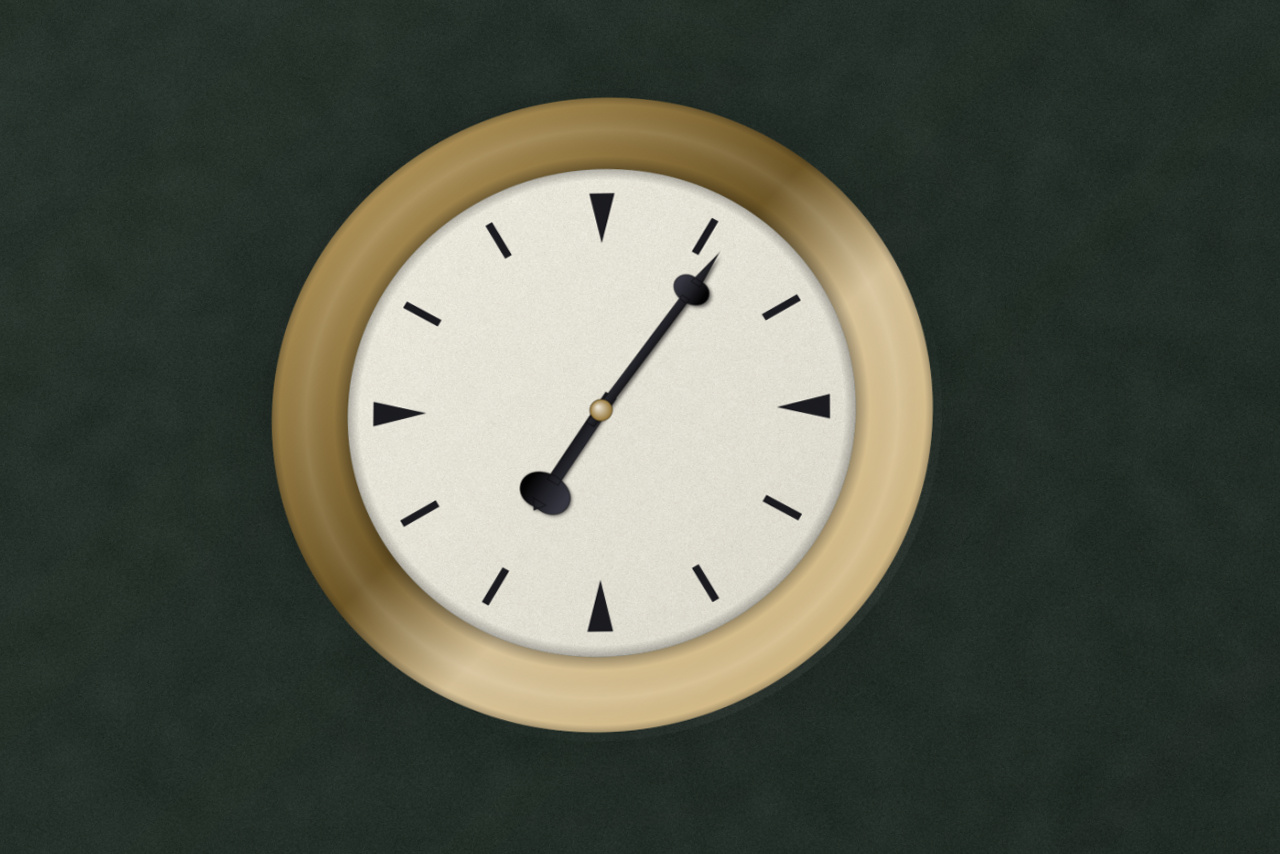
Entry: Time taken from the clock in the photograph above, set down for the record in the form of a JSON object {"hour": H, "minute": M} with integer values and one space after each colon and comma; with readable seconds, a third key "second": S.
{"hour": 7, "minute": 6}
